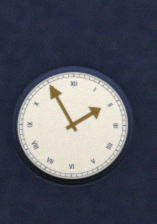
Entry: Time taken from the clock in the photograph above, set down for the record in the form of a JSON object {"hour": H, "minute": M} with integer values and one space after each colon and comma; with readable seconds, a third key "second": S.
{"hour": 1, "minute": 55}
